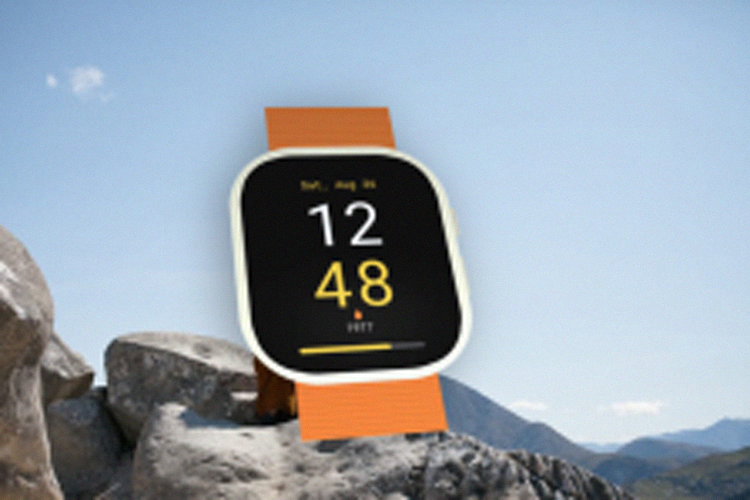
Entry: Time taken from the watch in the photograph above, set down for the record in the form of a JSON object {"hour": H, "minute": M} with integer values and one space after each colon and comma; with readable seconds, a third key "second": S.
{"hour": 12, "minute": 48}
